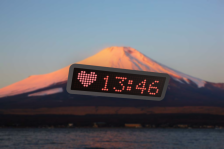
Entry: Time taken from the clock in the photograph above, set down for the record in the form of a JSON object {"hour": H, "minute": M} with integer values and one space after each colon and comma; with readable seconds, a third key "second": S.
{"hour": 13, "minute": 46}
